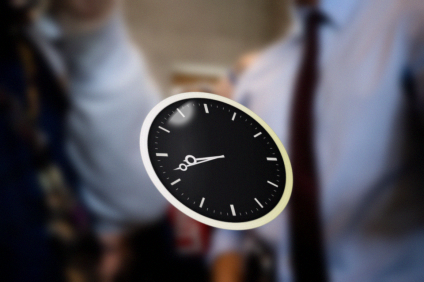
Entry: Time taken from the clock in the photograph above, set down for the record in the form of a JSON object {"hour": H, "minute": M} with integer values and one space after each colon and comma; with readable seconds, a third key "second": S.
{"hour": 8, "minute": 42}
